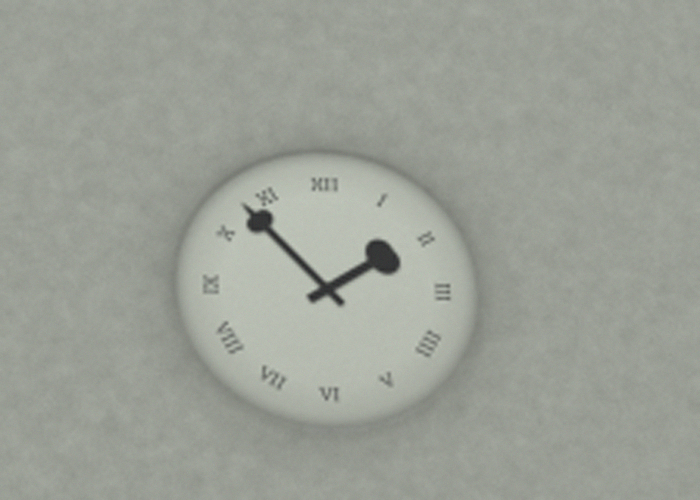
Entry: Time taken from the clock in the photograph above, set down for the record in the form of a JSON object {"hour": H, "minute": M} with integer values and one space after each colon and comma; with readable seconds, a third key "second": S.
{"hour": 1, "minute": 53}
